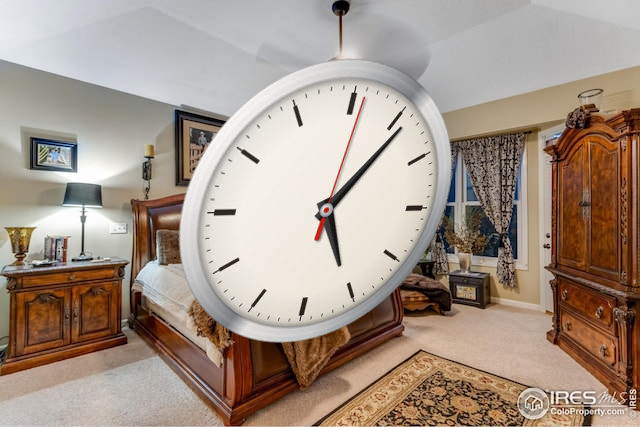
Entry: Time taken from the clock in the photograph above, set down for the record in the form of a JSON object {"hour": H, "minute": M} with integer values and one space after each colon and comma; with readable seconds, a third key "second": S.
{"hour": 5, "minute": 6, "second": 1}
